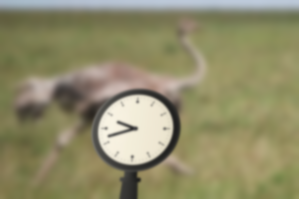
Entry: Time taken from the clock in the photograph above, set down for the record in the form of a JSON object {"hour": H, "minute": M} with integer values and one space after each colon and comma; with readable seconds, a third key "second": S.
{"hour": 9, "minute": 42}
